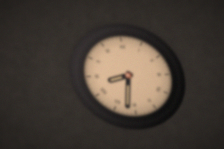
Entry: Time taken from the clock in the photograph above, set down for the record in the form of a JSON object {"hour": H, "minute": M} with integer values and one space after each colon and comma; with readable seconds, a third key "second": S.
{"hour": 8, "minute": 32}
